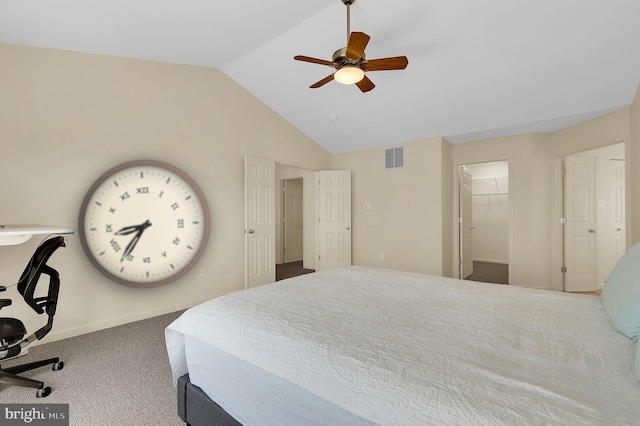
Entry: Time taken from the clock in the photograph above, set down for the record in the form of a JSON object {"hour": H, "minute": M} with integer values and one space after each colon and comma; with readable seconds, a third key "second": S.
{"hour": 8, "minute": 36}
